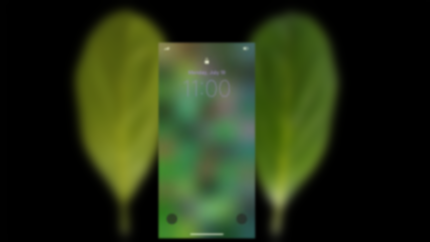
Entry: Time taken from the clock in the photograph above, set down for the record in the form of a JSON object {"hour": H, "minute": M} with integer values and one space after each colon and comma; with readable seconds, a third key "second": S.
{"hour": 11, "minute": 0}
